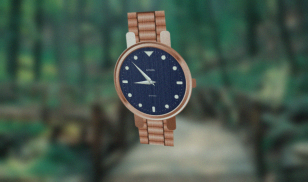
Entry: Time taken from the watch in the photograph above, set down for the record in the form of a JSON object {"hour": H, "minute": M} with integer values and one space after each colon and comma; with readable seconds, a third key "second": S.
{"hour": 8, "minute": 53}
